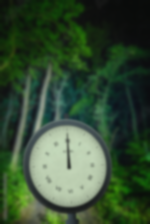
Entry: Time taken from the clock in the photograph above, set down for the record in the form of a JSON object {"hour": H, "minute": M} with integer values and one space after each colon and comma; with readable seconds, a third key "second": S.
{"hour": 12, "minute": 0}
